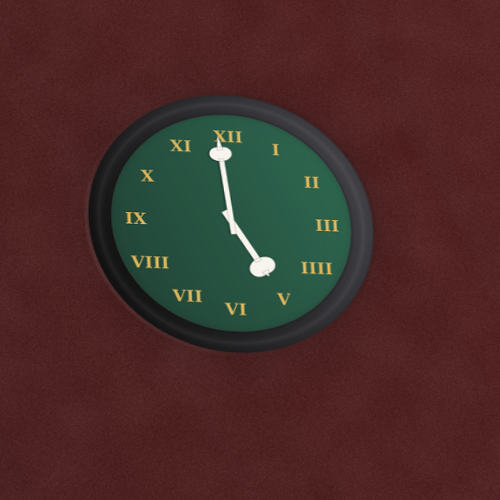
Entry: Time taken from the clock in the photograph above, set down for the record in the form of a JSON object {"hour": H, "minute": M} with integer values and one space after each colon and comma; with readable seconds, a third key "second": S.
{"hour": 4, "minute": 59}
